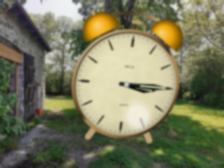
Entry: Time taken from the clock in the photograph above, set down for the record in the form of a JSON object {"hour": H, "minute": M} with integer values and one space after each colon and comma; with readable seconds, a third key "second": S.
{"hour": 3, "minute": 15}
